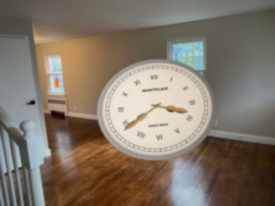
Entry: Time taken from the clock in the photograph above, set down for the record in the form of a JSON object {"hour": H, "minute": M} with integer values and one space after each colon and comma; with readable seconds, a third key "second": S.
{"hour": 3, "minute": 39}
